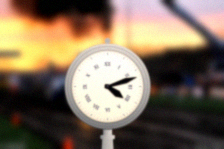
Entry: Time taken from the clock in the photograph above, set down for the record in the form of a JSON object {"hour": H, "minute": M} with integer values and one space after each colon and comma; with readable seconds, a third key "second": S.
{"hour": 4, "minute": 12}
